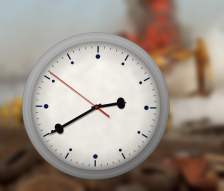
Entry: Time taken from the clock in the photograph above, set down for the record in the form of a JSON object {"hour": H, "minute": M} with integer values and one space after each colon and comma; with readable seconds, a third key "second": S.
{"hour": 2, "minute": 39, "second": 51}
